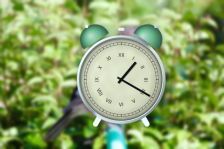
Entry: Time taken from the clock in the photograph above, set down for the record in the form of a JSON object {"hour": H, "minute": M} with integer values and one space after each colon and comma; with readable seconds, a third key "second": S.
{"hour": 1, "minute": 20}
